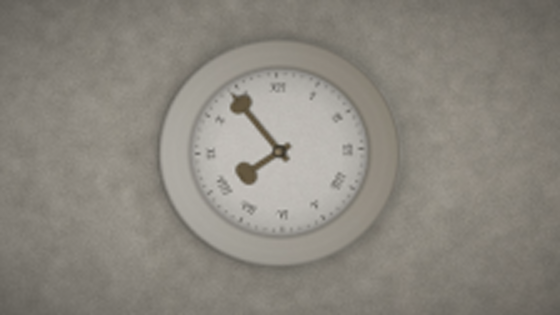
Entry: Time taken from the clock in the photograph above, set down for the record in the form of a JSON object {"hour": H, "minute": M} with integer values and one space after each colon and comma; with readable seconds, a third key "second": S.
{"hour": 7, "minute": 54}
